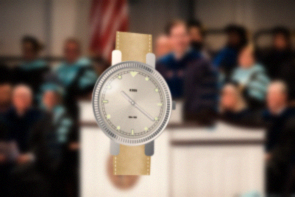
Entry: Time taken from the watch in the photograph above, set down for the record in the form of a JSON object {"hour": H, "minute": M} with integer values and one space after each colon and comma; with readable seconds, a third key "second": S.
{"hour": 10, "minute": 21}
